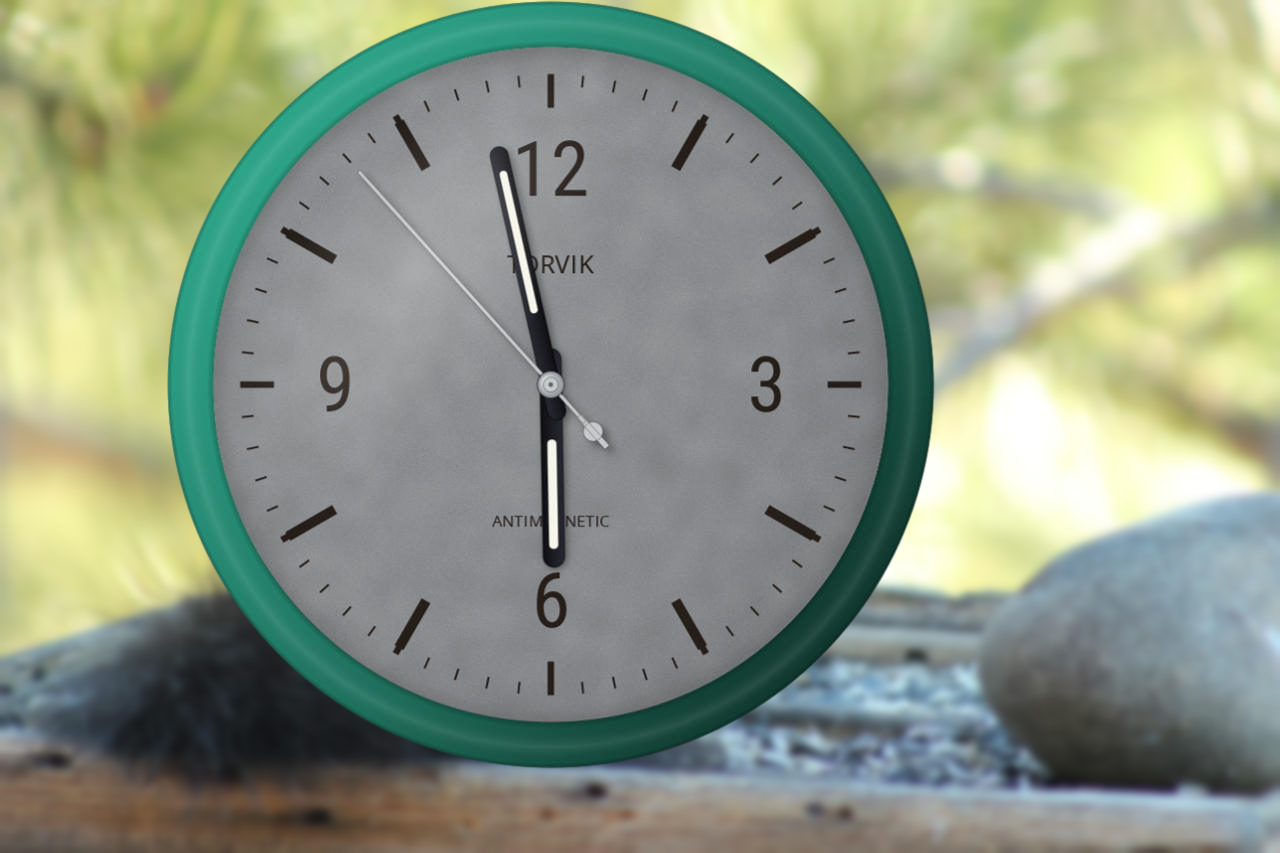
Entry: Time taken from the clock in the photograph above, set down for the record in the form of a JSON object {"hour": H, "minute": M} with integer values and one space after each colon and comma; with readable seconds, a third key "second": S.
{"hour": 5, "minute": 57, "second": 53}
